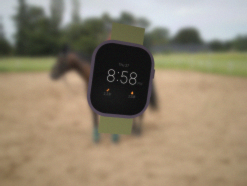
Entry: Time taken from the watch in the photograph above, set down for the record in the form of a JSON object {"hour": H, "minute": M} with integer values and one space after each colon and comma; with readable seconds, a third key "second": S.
{"hour": 8, "minute": 58}
